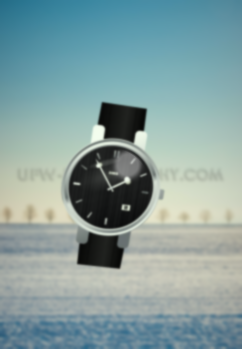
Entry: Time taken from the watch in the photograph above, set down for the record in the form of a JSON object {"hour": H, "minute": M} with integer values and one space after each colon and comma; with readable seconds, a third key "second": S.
{"hour": 1, "minute": 54}
